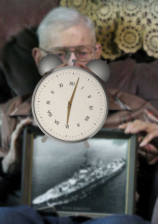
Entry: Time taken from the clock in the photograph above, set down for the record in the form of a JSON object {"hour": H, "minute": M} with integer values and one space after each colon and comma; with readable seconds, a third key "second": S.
{"hour": 6, "minute": 2}
